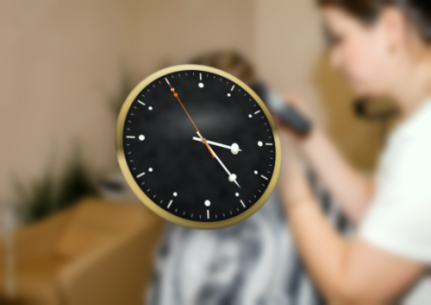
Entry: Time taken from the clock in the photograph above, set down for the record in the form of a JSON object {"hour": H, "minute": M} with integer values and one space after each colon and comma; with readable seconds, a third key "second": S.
{"hour": 3, "minute": 23, "second": 55}
